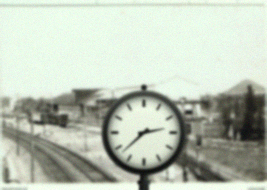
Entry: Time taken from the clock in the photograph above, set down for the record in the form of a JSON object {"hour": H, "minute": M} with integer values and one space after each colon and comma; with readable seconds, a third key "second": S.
{"hour": 2, "minute": 38}
